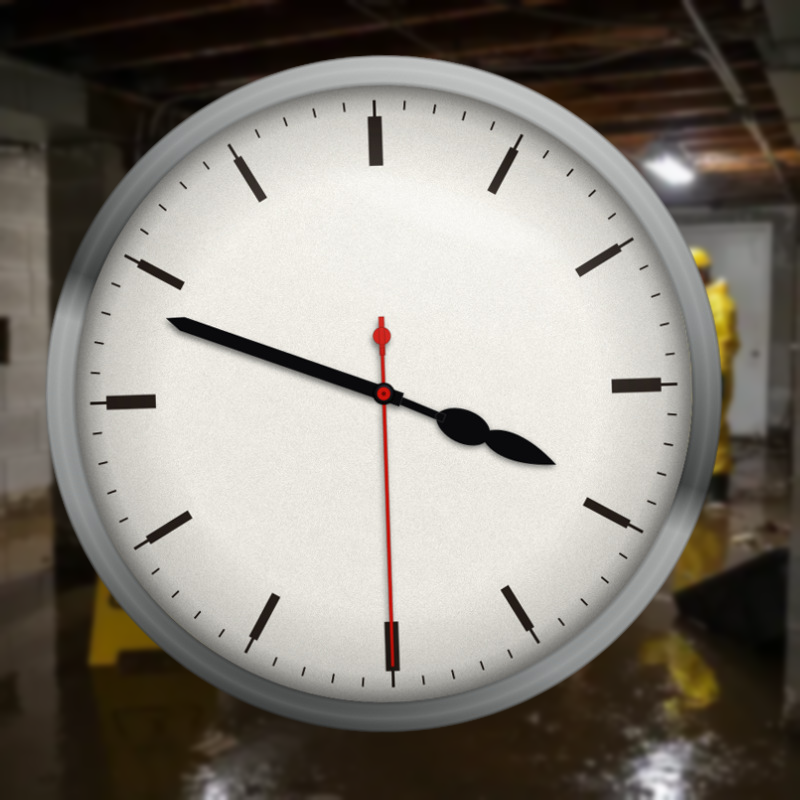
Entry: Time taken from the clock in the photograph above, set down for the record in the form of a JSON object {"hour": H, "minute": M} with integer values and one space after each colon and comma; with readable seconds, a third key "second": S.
{"hour": 3, "minute": 48, "second": 30}
